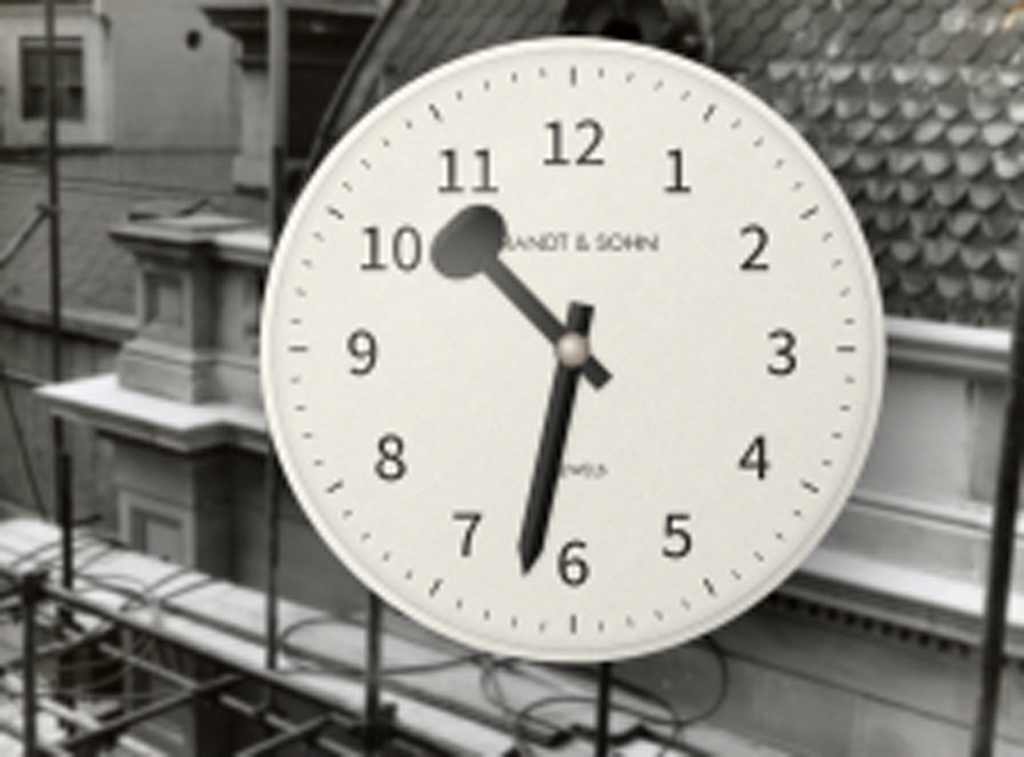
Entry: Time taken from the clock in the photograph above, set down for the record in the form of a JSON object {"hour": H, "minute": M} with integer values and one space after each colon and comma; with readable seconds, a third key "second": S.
{"hour": 10, "minute": 32}
